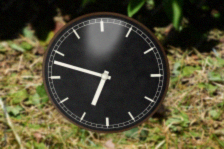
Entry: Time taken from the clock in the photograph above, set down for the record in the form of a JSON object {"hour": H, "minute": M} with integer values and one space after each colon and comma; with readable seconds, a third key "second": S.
{"hour": 6, "minute": 48}
